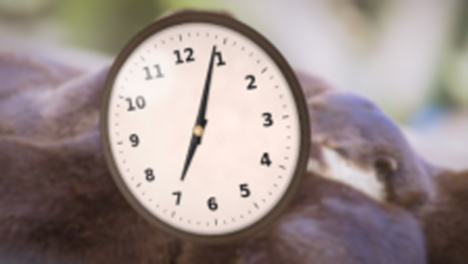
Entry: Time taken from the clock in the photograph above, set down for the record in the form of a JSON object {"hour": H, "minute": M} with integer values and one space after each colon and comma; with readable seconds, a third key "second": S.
{"hour": 7, "minute": 4}
